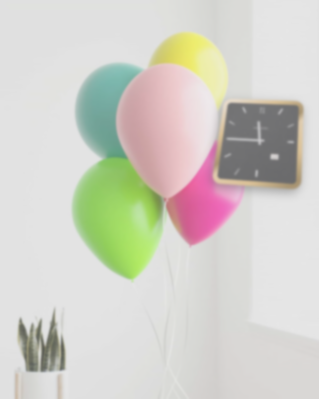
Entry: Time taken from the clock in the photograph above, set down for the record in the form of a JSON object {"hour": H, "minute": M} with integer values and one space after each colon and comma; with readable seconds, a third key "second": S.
{"hour": 11, "minute": 45}
